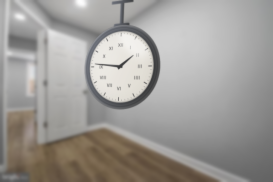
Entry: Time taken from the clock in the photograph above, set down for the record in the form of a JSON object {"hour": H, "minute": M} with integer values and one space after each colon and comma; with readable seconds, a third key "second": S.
{"hour": 1, "minute": 46}
